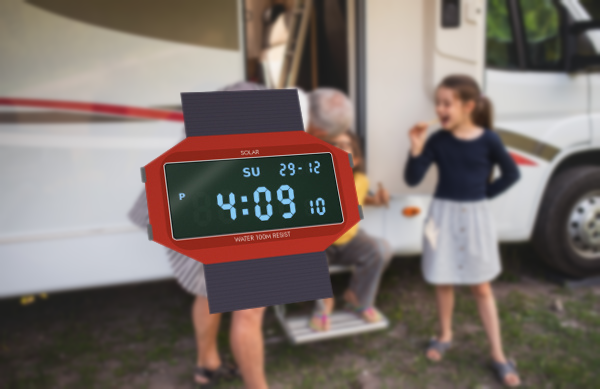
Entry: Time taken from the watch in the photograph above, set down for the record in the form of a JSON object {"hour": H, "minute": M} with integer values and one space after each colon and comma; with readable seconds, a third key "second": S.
{"hour": 4, "minute": 9, "second": 10}
